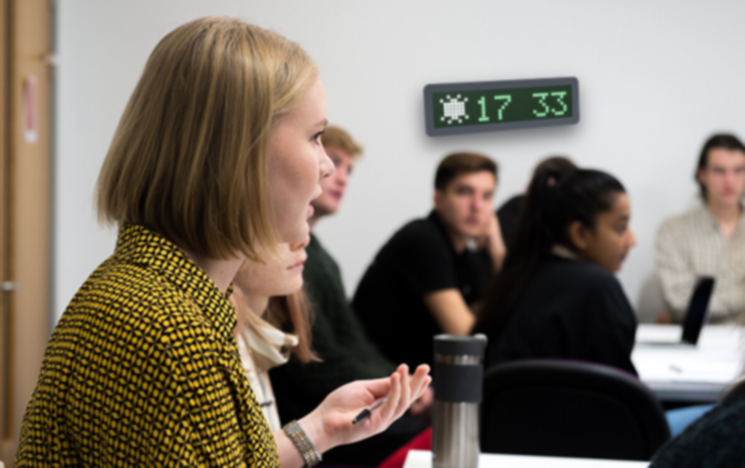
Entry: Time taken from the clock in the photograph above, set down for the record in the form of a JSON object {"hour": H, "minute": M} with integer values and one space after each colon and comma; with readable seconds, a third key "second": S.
{"hour": 17, "minute": 33}
